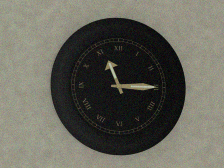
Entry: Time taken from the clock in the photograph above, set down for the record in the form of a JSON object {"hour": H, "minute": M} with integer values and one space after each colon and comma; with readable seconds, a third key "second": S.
{"hour": 11, "minute": 15}
